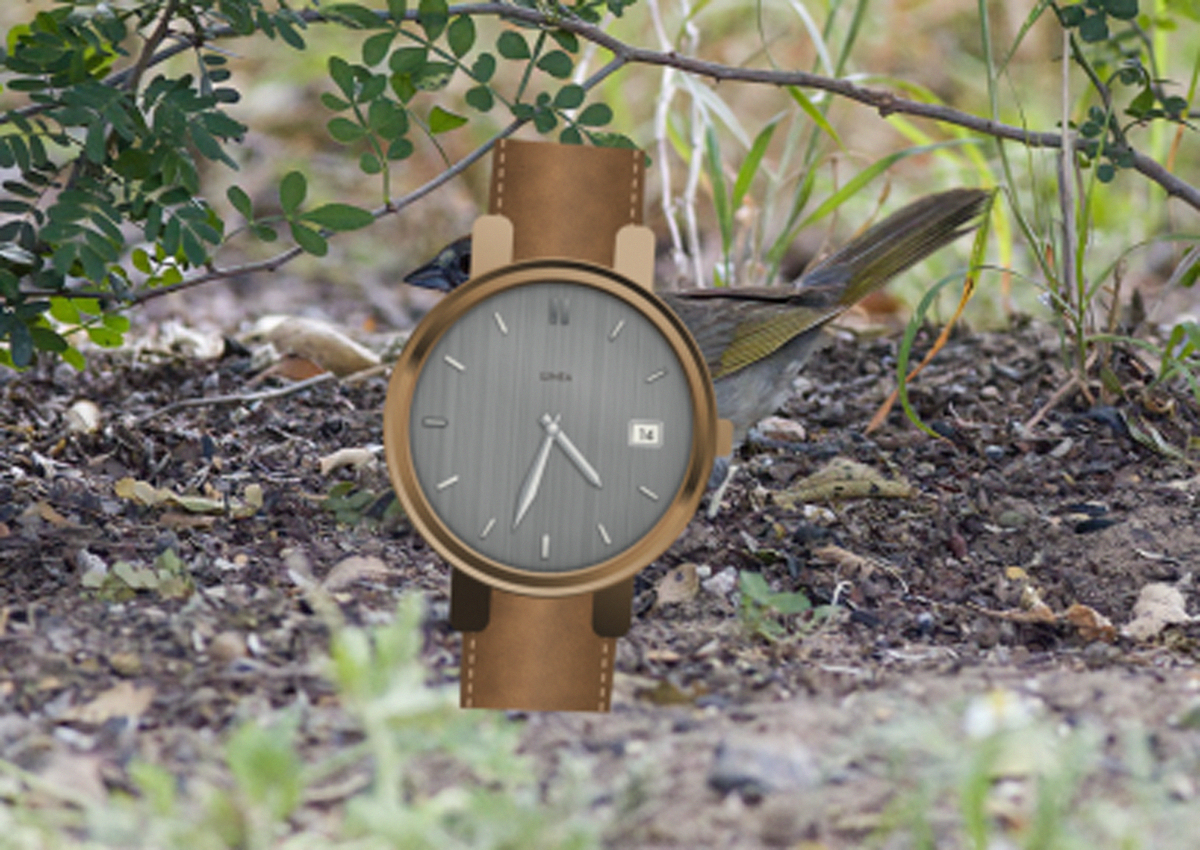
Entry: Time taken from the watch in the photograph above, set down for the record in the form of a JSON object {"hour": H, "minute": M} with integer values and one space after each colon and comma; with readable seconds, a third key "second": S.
{"hour": 4, "minute": 33}
